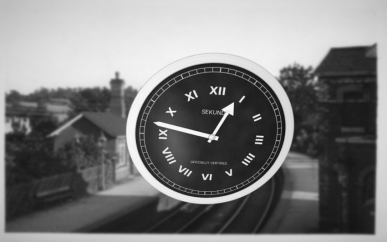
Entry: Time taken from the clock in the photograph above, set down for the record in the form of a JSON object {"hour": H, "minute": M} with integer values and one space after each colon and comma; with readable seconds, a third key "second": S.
{"hour": 12, "minute": 47}
